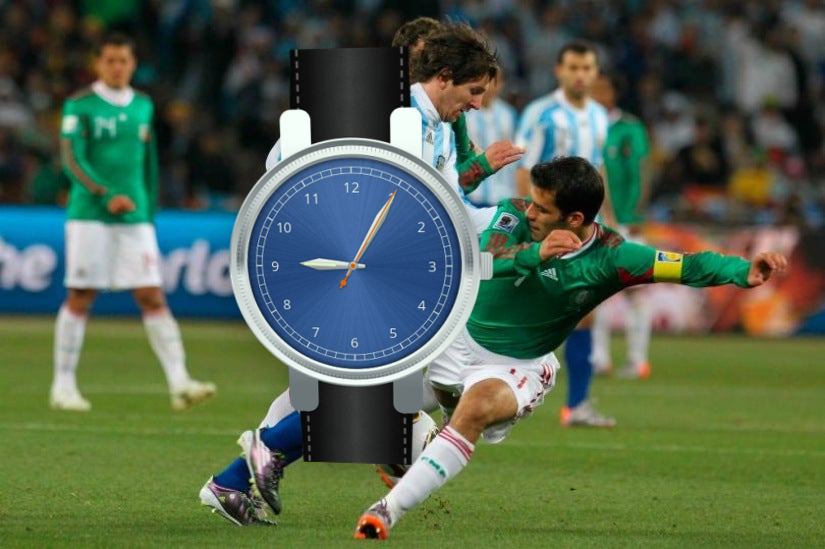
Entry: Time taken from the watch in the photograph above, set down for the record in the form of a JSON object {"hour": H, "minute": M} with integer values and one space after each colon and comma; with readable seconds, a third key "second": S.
{"hour": 9, "minute": 5, "second": 5}
